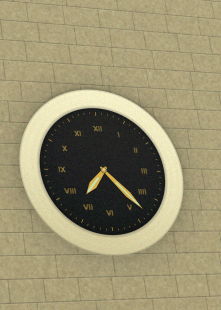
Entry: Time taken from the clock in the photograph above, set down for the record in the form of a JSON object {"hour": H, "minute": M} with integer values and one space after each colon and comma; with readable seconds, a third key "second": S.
{"hour": 7, "minute": 23}
